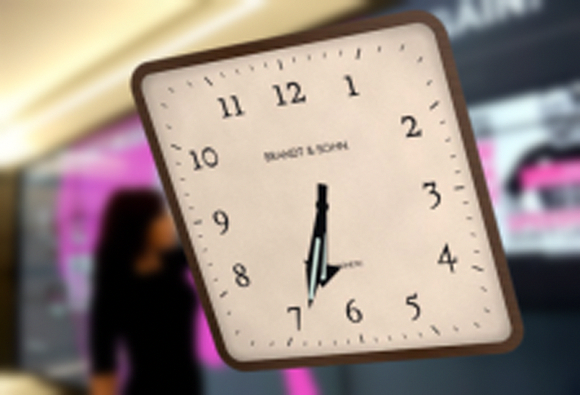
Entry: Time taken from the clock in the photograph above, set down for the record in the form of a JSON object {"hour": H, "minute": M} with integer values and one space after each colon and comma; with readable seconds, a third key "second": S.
{"hour": 6, "minute": 34}
